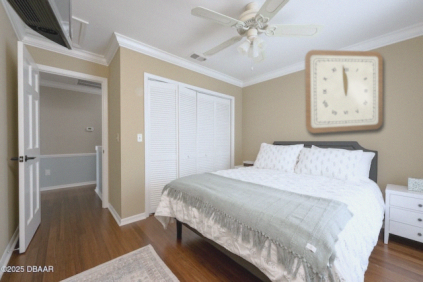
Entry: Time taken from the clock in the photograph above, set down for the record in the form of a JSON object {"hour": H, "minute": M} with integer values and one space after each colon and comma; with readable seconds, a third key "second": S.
{"hour": 11, "minute": 59}
